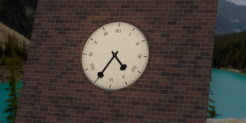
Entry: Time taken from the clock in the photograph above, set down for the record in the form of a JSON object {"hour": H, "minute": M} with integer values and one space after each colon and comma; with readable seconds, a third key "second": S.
{"hour": 4, "minute": 35}
